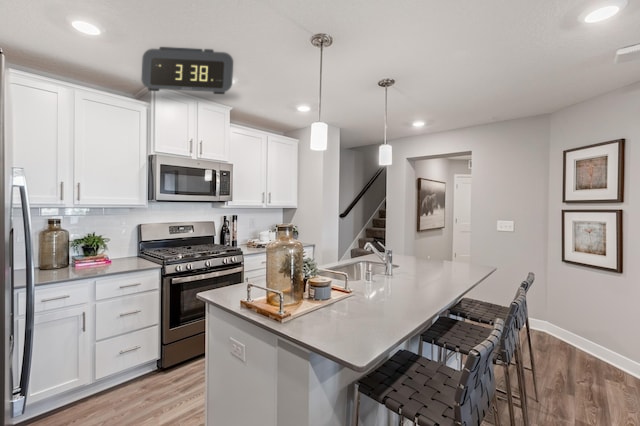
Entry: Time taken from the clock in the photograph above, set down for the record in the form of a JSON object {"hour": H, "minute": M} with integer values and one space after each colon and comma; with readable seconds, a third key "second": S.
{"hour": 3, "minute": 38}
